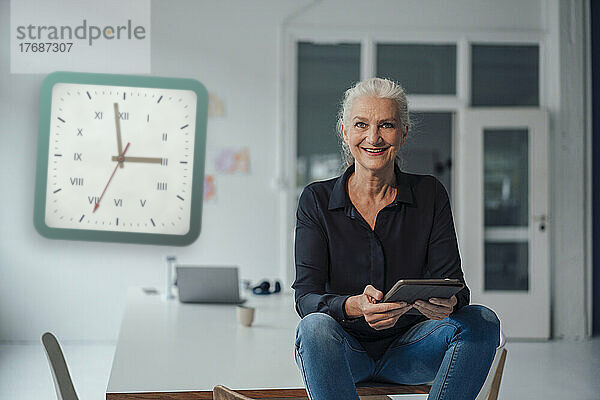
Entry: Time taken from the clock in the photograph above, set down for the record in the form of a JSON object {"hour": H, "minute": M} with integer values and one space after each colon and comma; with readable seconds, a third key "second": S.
{"hour": 2, "minute": 58, "second": 34}
